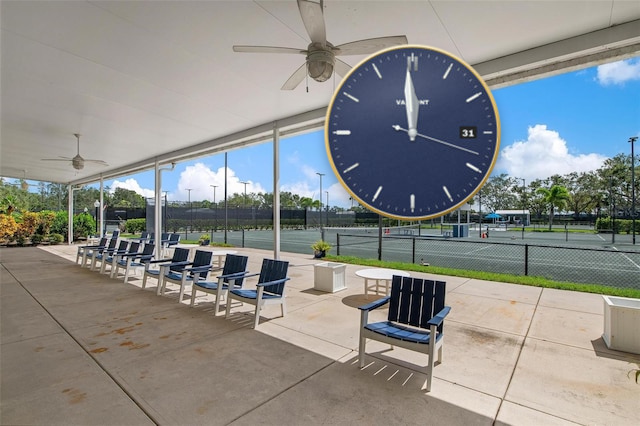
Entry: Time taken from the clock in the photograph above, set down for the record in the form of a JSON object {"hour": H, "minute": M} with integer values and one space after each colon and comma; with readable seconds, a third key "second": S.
{"hour": 11, "minute": 59, "second": 18}
